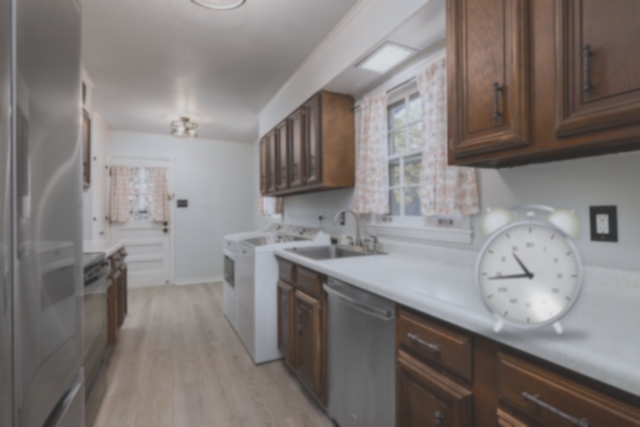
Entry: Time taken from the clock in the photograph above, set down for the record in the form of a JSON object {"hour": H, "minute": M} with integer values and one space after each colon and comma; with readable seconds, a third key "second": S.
{"hour": 10, "minute": 44}
